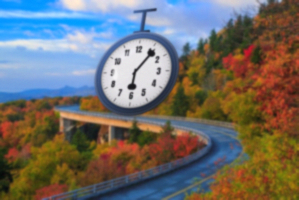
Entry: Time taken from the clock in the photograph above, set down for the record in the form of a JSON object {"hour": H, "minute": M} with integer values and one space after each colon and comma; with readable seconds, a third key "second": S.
{"hour": 6, "minute": 6}
